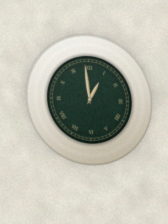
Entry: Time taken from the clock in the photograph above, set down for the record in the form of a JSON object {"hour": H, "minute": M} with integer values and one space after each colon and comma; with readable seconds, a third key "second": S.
{"hour": 12, "minute": 59}
